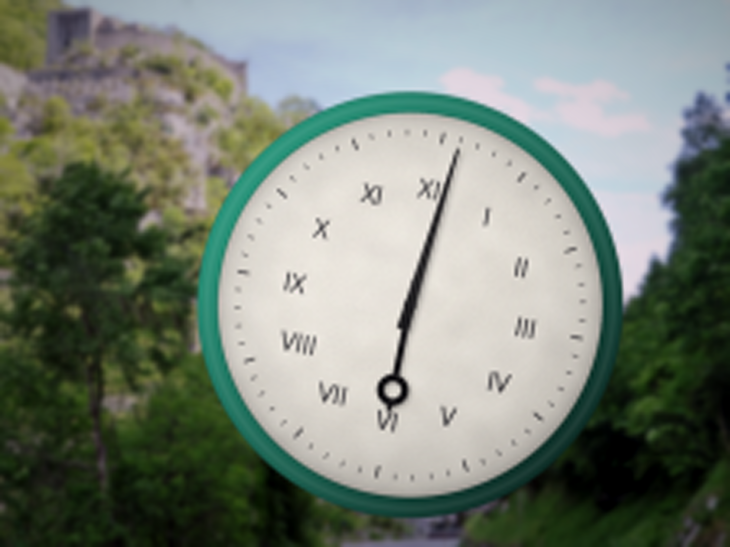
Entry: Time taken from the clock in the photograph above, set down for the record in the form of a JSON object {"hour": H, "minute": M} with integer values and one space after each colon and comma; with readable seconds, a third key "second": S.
{"hour": 6, "minute": 1}
